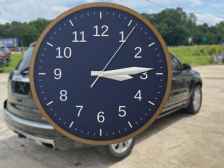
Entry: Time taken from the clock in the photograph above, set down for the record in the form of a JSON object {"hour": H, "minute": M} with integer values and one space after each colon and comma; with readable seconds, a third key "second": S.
{"hour": 3, "minute": 14, "second": 6}
